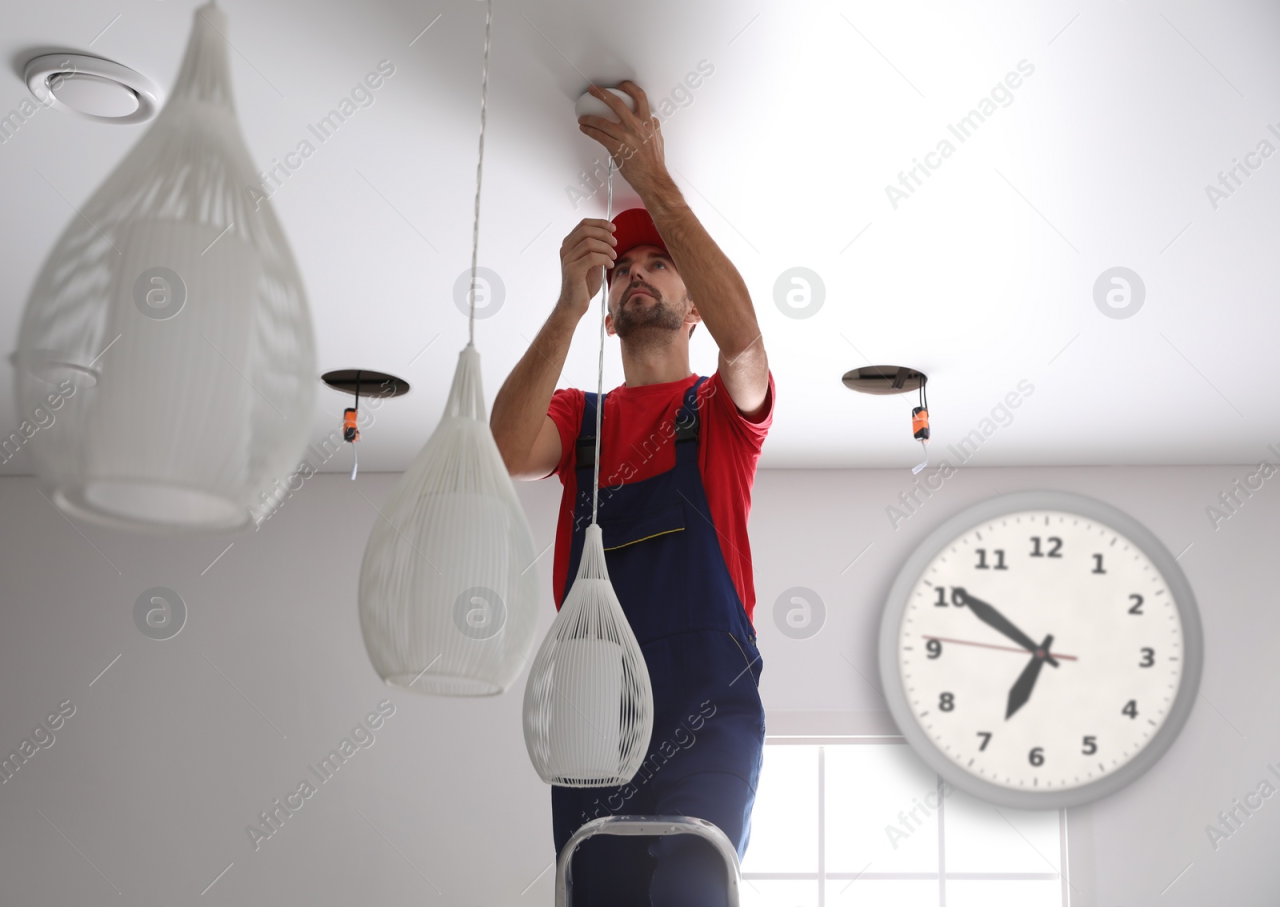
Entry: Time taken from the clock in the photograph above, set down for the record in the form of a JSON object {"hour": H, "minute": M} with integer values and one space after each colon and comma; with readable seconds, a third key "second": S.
{"hour": 6, "minute": 50, "second": 46}
